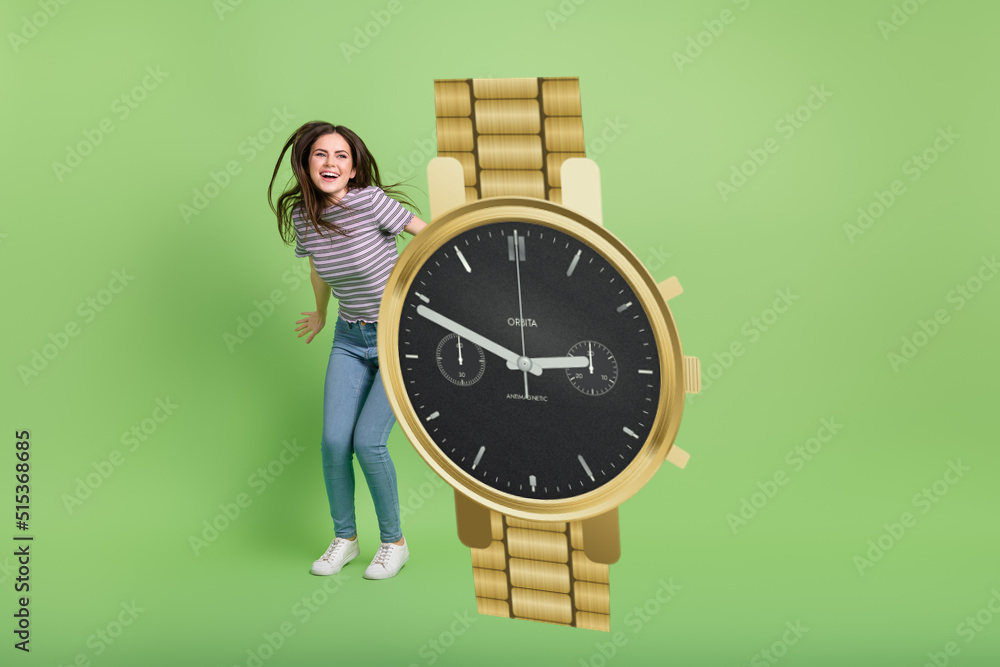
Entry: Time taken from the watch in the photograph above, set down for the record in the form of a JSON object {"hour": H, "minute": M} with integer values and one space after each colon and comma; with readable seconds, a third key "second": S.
{"hour": 2, "minute": 49}
